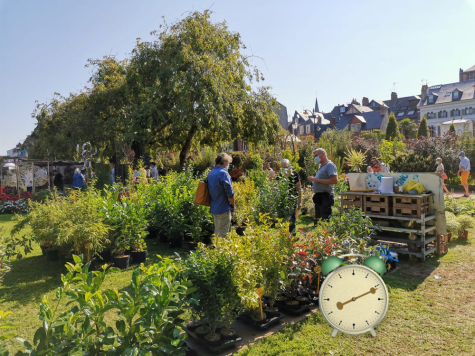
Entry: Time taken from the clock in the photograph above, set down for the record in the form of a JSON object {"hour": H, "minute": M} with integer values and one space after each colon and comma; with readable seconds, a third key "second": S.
{"hour": 8, "minute": 11}
